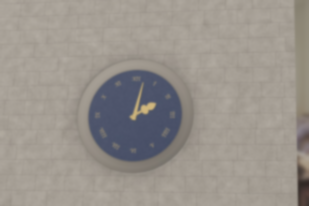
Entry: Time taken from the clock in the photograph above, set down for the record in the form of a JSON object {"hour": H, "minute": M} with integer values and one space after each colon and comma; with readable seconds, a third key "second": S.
{"hour": 2, "minute": 2}
